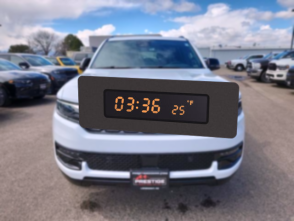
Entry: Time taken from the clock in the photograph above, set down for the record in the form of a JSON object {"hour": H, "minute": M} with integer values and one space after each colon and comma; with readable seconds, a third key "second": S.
{"hour": 3, "minute": 36}
